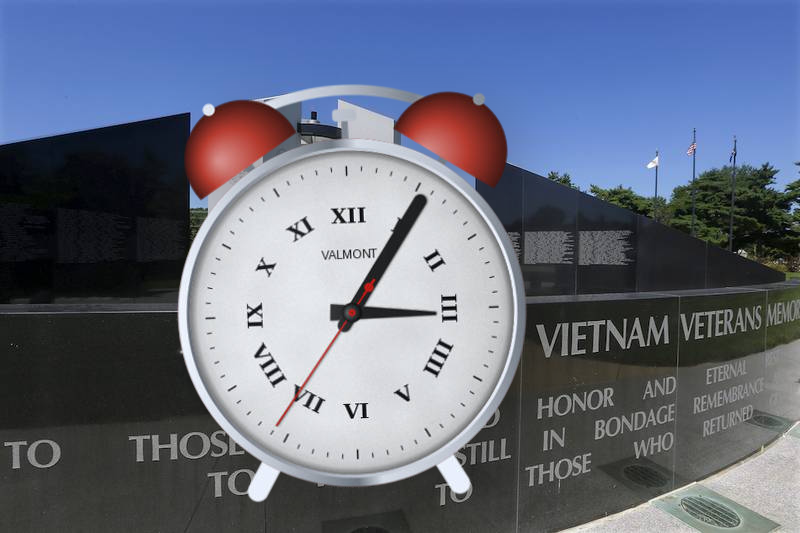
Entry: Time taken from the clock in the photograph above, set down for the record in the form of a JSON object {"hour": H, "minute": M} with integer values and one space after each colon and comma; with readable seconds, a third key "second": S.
{"hour": 3, "minute": 5, "second": 36}
